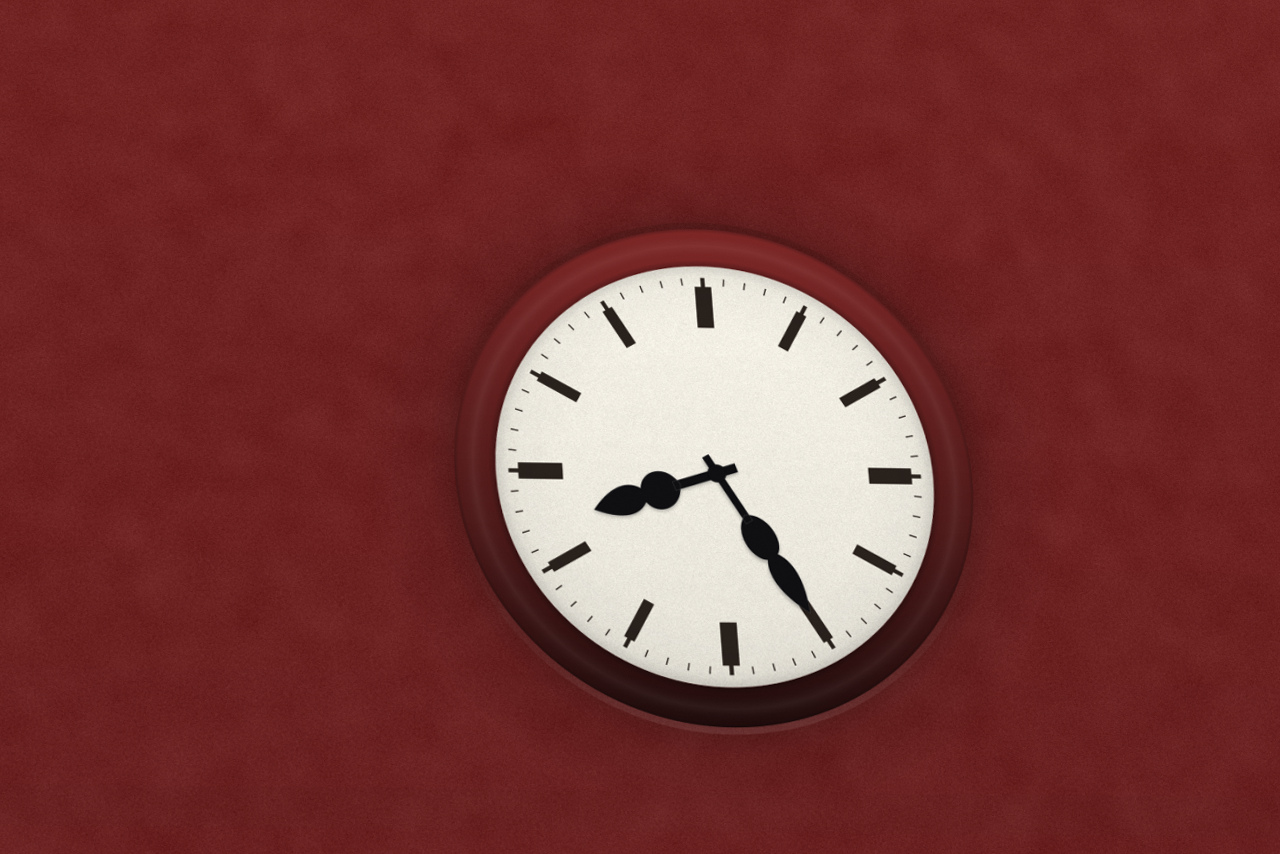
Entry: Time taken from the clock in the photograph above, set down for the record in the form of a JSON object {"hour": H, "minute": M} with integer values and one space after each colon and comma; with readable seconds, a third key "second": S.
{"hour": 8, "minute": 25}
